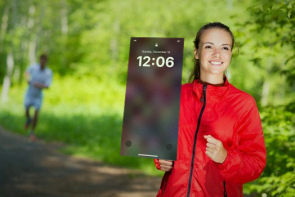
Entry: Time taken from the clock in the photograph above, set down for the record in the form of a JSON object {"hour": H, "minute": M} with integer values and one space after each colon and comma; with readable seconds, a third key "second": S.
{"hour": 12, "minute": 6}
